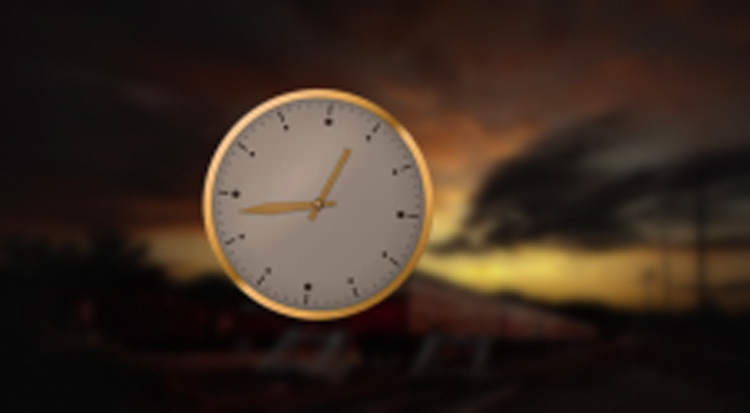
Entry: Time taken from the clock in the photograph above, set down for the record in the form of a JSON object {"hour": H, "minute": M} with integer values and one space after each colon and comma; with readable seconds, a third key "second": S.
{"hour": 12, "minute": 43}
